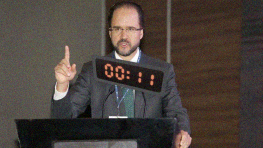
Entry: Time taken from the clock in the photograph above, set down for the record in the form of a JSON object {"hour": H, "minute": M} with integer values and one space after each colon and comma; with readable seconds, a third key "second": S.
{"hour": 0, "minute": 11}
